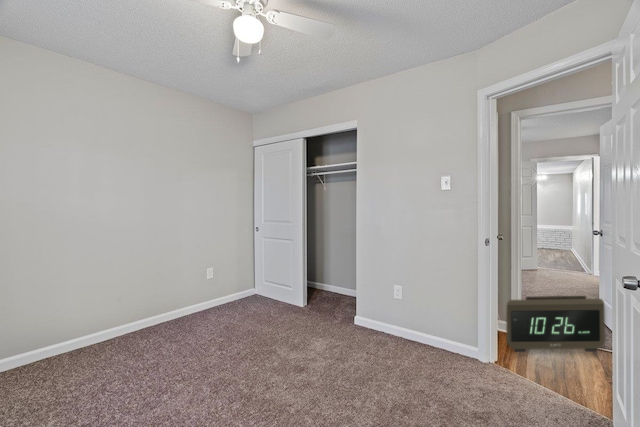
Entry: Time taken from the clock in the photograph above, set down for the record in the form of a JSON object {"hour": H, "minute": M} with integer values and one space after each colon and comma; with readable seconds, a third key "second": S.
{"hour": 10, "minute": 26}
